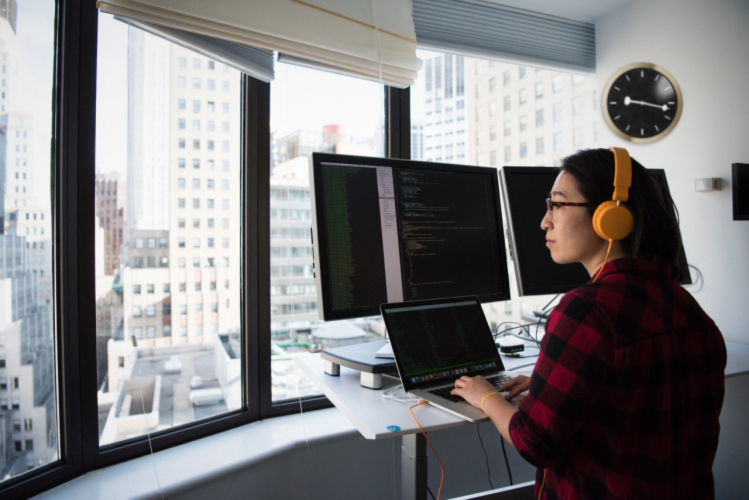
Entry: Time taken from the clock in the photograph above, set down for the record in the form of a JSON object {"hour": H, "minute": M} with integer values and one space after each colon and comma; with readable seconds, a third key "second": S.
{"hour": 9, "minute": 17}
